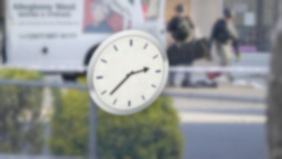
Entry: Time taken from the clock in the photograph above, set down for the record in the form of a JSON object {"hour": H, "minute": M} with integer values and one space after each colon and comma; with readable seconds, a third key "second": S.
{"hour": 2, "minute": 38}
